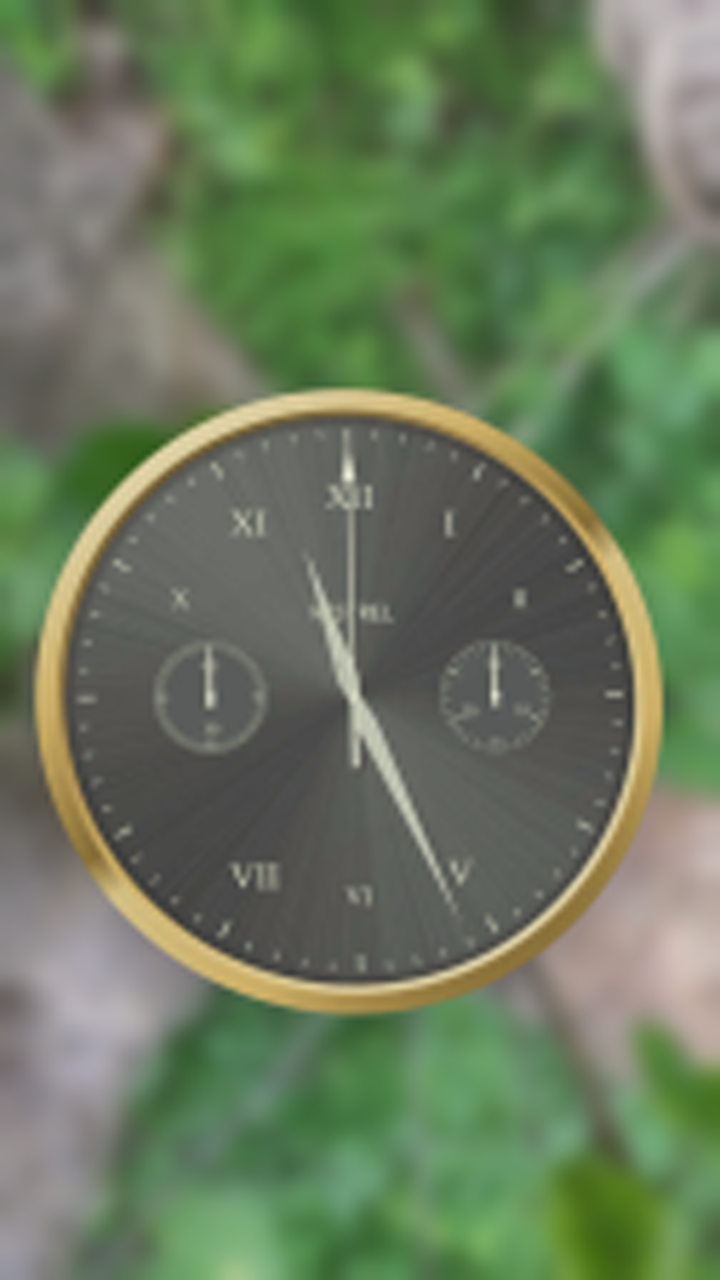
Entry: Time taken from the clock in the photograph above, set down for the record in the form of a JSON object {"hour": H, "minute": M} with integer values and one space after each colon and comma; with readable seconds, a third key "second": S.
{"hour": 11, "minute": 26}
